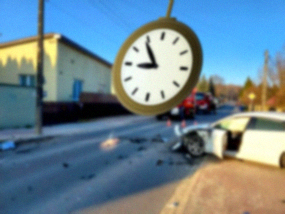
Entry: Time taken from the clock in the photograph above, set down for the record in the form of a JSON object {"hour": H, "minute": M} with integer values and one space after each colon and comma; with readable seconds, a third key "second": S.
{"hour": 8, "minute": 54}
